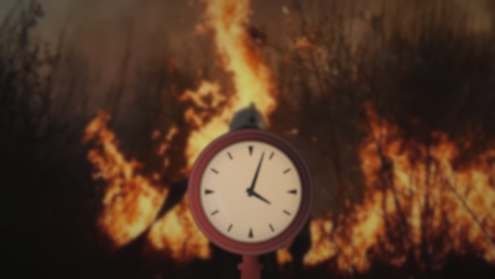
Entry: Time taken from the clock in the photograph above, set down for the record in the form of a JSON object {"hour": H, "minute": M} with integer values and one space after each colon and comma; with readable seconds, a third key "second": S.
{"hour": 4, "minute": 3}
